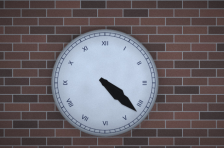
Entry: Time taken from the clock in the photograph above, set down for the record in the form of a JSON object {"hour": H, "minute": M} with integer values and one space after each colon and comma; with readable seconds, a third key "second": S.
{"hour": 4, "minute": 22}
